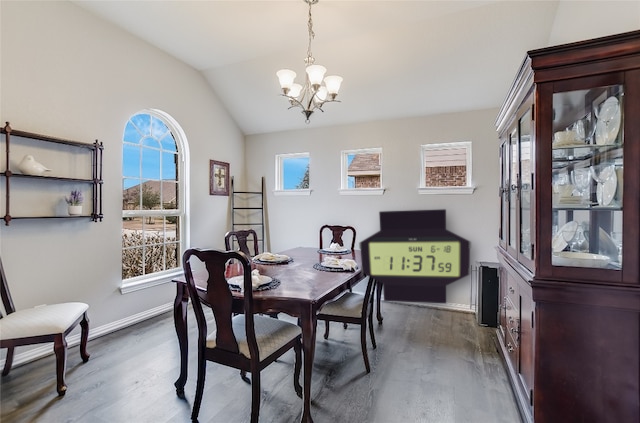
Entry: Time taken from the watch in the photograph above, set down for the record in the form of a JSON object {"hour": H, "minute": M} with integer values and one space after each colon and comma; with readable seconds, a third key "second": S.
{"hour": 11, "minute": 37, "second": 59}
